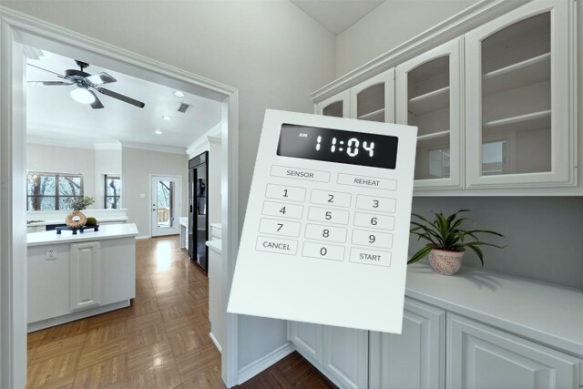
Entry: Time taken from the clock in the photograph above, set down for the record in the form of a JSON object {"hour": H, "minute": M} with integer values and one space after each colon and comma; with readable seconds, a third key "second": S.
{"hour": 11, "minute": 4}
